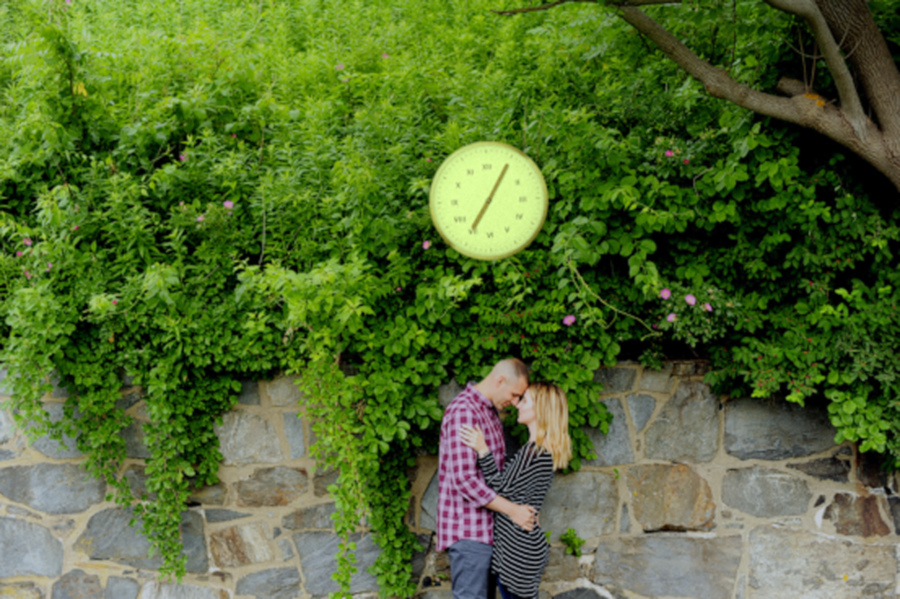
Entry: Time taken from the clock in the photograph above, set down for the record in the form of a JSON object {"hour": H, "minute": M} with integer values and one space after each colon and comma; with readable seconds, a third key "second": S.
{"hour": 7, "minute": 5}
